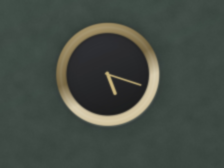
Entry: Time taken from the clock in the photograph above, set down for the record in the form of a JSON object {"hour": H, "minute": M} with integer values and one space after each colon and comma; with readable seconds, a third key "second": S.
{"hour": 5, "minute": 18}
